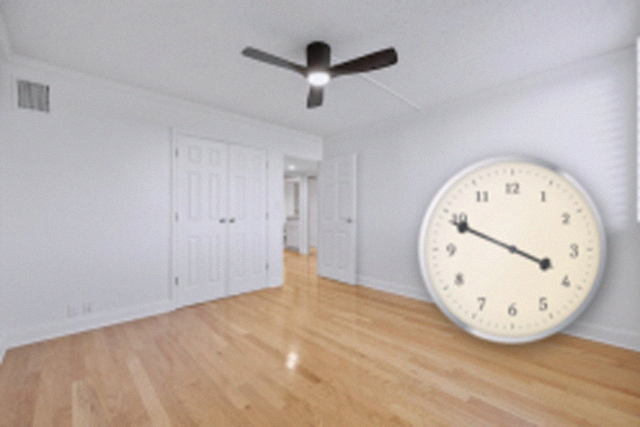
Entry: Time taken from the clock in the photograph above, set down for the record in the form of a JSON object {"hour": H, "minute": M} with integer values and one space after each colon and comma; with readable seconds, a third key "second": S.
{"hour": 3, "minute": 49}
